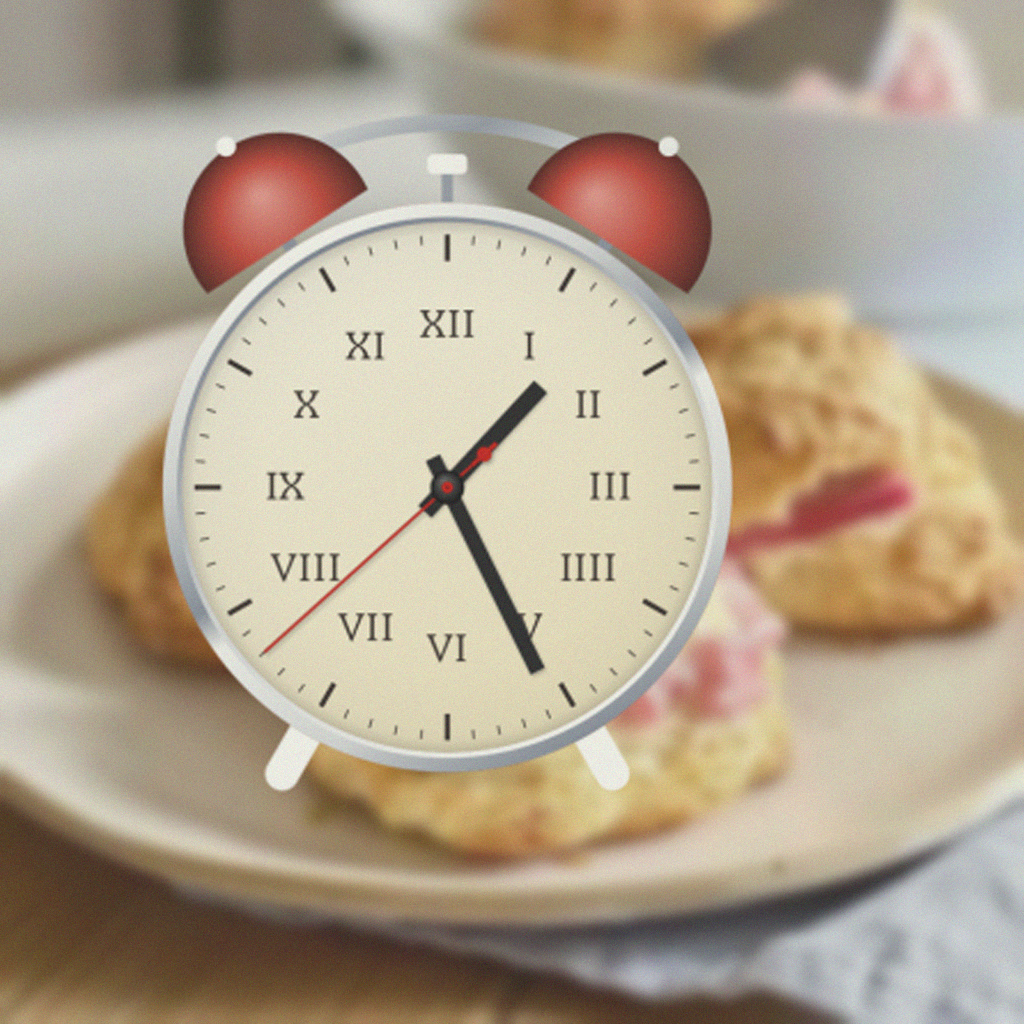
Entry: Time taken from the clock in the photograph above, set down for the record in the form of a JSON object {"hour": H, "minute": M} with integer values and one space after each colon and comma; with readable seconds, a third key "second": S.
{"hour": 1, "minute": 25, "second": 38}
